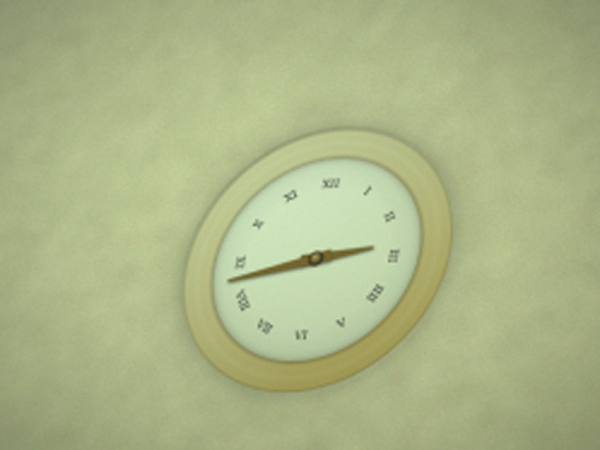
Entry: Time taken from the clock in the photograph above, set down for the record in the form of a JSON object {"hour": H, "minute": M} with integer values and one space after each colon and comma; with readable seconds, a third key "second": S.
{"hour": 2, "minute": 43}
